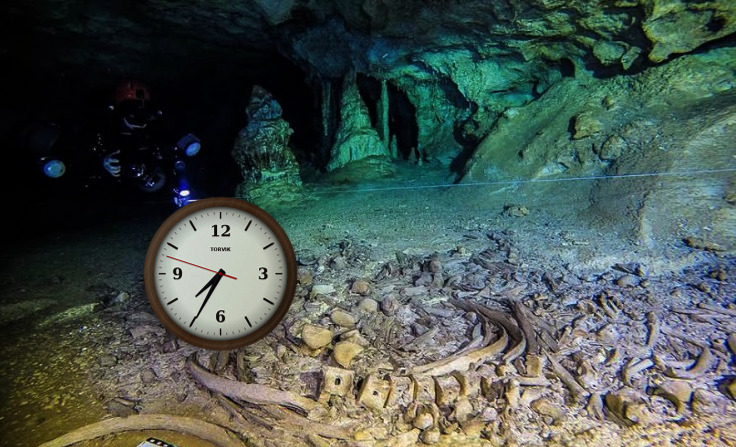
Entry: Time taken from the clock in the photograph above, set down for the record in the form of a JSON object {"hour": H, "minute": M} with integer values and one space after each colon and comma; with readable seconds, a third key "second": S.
{"hour": 7, "minute": 34, "second": 48}
